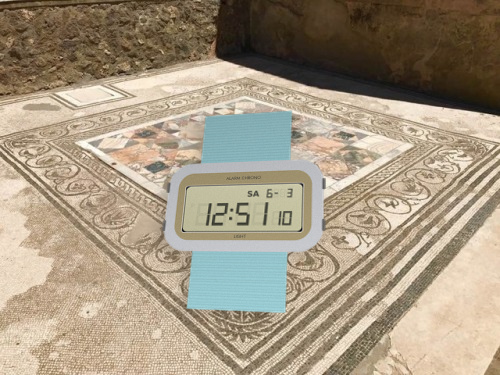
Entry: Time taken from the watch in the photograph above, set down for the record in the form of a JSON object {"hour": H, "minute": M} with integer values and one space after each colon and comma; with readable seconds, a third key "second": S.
{"hour": 12, "minute": 51, "second": 10}
